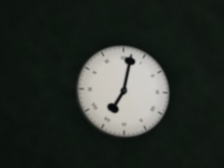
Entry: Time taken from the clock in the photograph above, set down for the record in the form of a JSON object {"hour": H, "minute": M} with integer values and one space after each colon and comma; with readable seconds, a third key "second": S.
{"hour": 7, "minute": 2}
